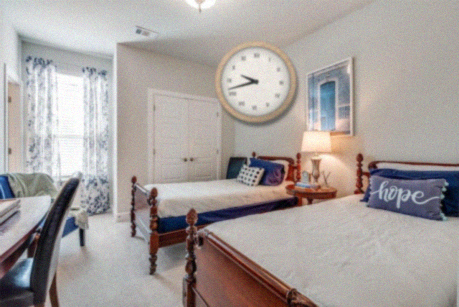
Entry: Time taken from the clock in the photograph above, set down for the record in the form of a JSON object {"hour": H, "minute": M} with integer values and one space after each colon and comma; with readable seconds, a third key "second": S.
{"hour": 9, "minute": 42}
